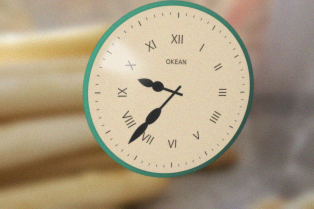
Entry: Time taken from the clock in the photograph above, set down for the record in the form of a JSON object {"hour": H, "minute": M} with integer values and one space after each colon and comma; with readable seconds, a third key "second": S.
{"hour": 9, "minute": 37}
